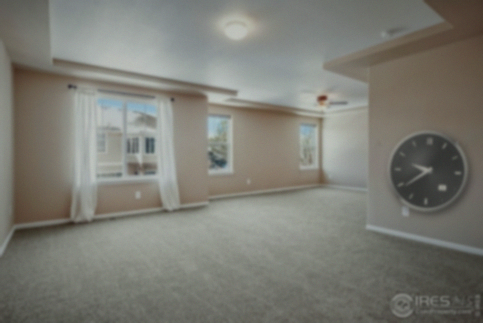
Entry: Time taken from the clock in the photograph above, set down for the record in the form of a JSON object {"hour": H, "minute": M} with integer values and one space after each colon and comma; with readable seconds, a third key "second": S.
{"hour": 9, "minute": 39}
